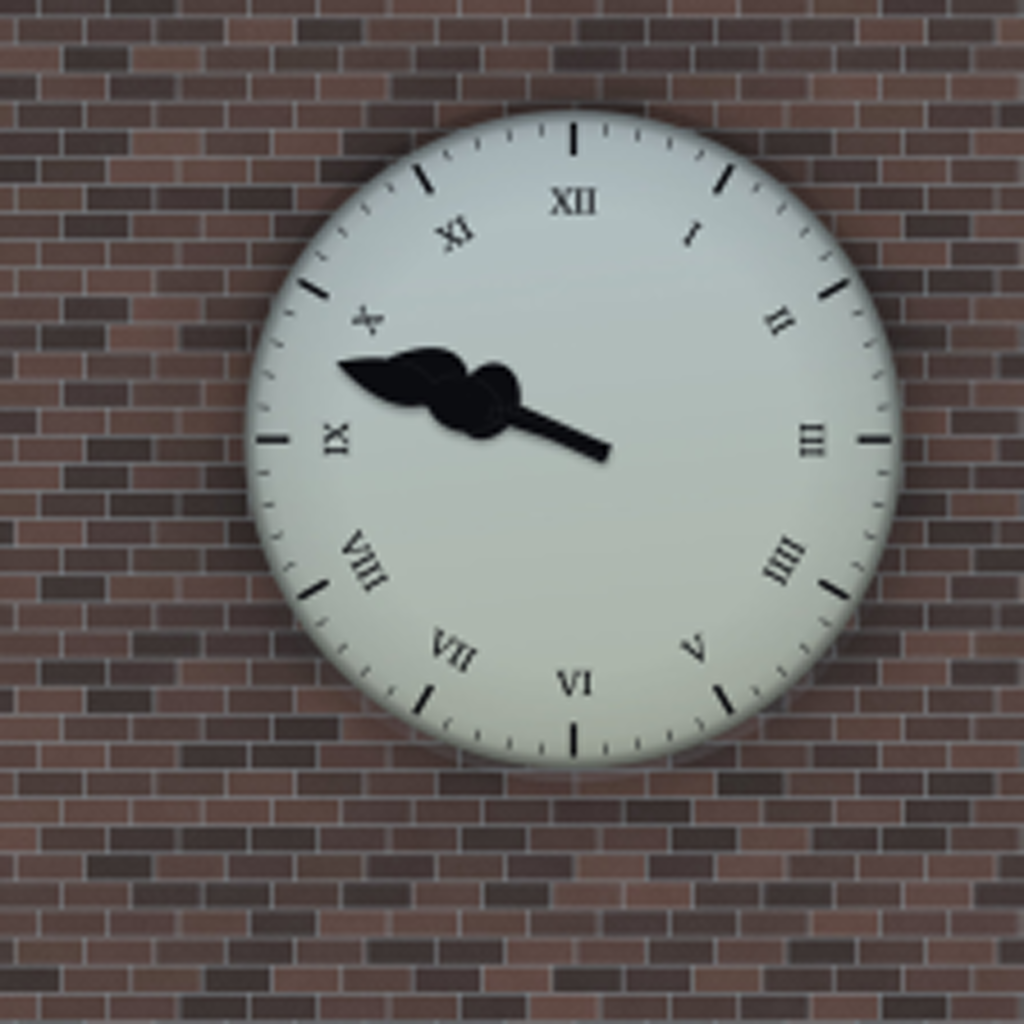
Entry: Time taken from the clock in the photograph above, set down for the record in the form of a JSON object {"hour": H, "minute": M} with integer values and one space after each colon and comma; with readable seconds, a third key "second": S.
{"hour": 9, "minute": 48}
